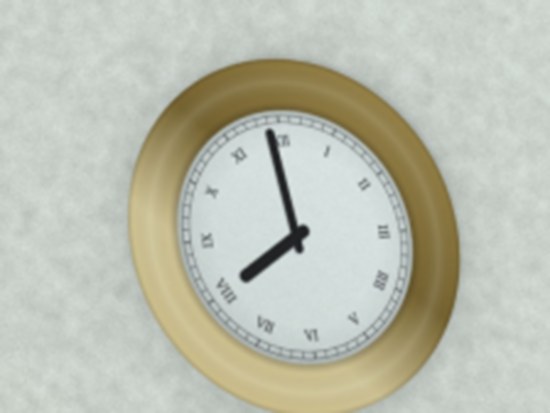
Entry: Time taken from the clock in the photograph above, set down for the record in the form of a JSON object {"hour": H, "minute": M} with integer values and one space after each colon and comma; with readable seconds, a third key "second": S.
{"hour": 7, "minute": 59}
